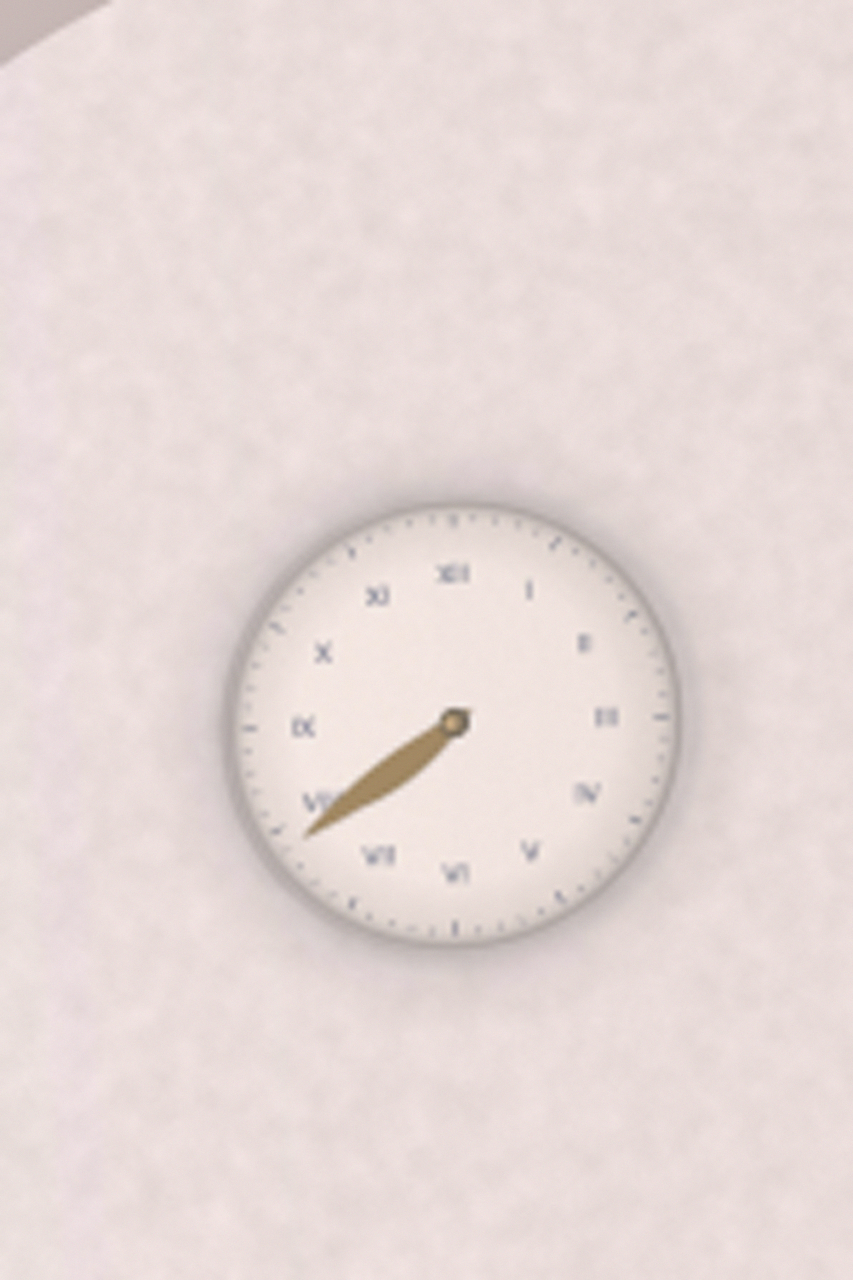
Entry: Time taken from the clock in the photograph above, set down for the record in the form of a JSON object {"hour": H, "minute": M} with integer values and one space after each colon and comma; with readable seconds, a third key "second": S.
{"hour": 7, "minute": 39}
